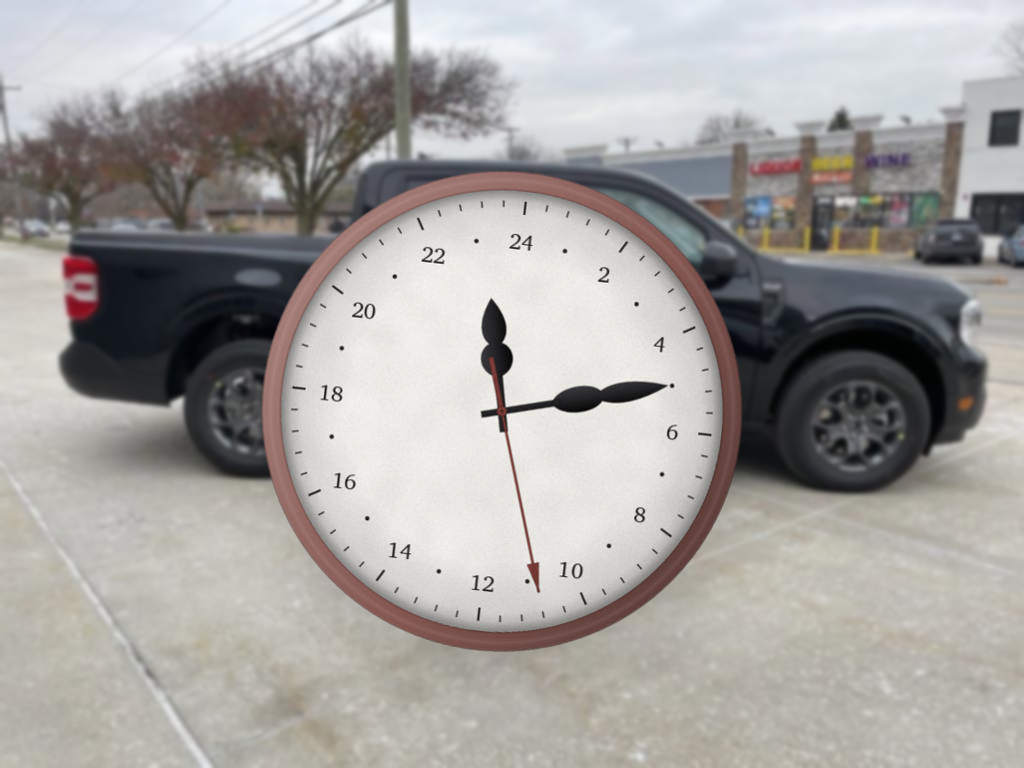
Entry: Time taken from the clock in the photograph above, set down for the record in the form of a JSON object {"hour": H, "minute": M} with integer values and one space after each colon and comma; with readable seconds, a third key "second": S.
{"hour": 23, "minute": 12, "second": 27}
